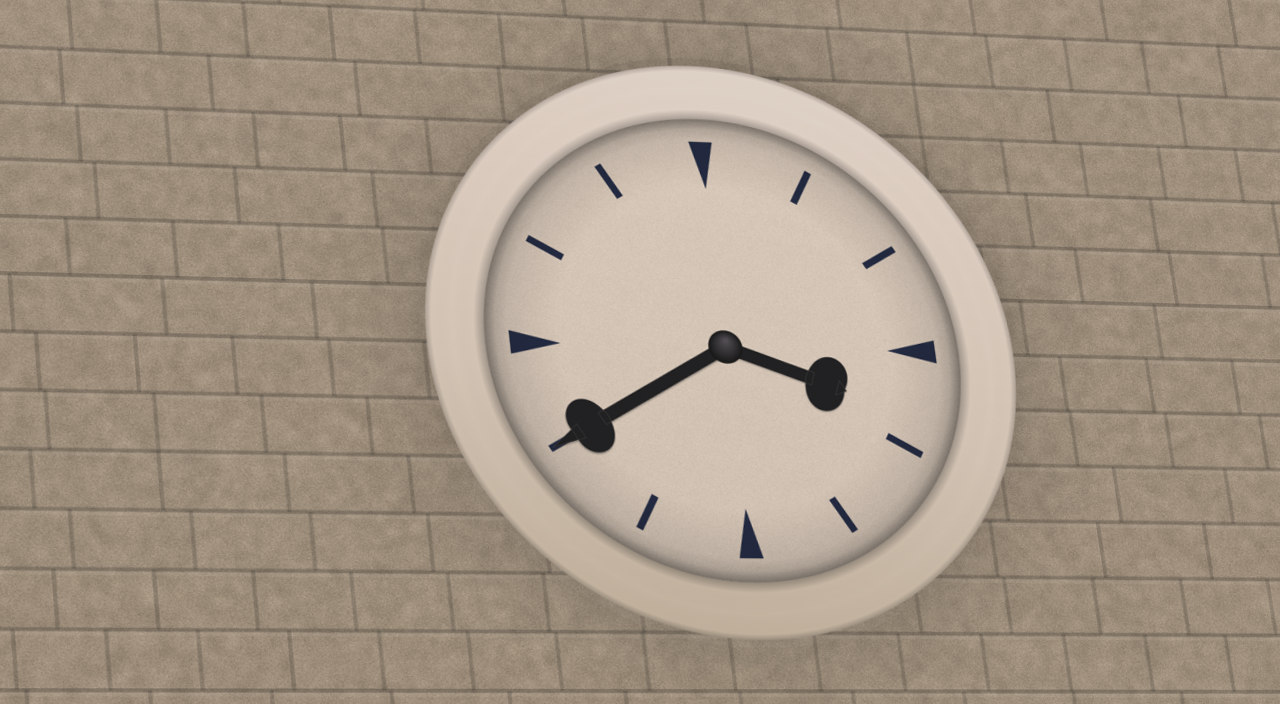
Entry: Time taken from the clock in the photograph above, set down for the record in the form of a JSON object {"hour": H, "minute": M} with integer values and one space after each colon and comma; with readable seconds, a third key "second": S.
{"hour": 3, "minute": 40}
